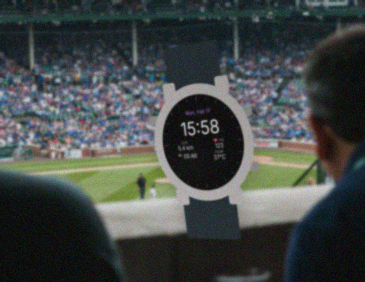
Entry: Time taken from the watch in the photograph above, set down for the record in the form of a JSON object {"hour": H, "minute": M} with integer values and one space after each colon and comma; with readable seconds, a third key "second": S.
{"hour": 15, "minute": 58}
